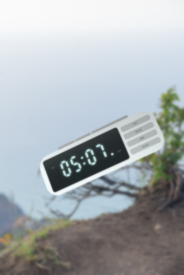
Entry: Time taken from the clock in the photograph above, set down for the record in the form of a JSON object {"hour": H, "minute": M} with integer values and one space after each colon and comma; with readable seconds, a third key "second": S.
{"hour": 5, "minute": 7}
